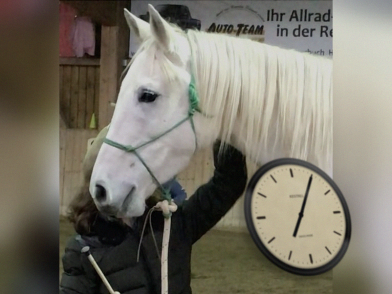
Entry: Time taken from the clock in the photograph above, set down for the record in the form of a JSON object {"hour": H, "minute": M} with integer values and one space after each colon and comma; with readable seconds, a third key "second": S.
{"hour": 7, "minute": 5}
